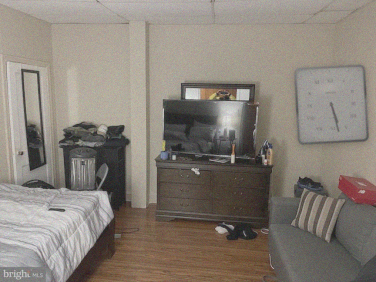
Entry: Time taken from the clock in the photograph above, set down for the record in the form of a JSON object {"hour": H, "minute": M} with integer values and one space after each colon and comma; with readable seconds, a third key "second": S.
{"hour": 5, "minute": 28}
